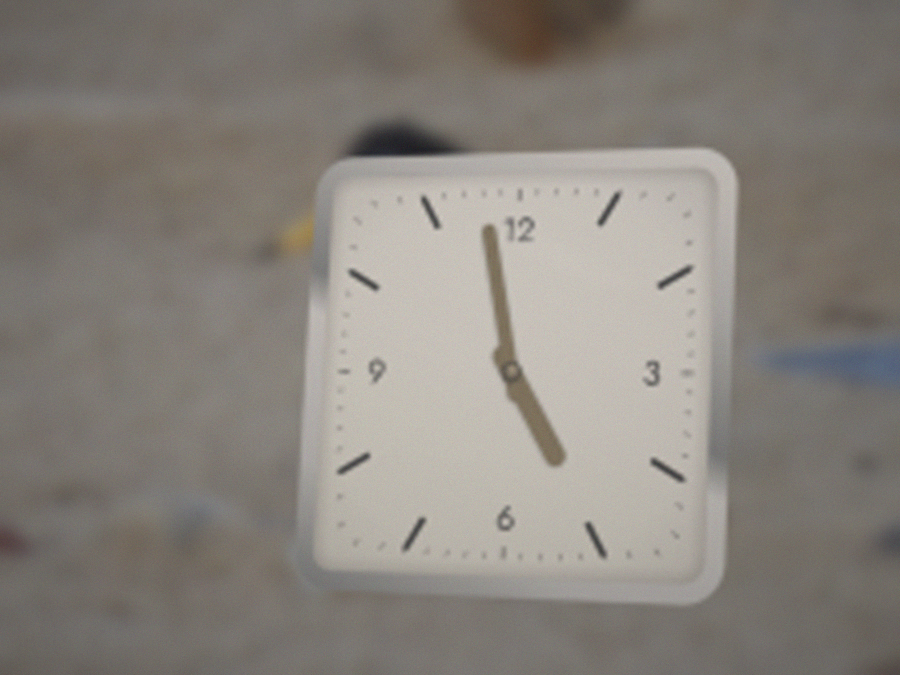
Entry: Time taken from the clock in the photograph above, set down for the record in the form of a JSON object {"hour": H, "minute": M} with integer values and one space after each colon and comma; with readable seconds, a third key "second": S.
{"hour": 4, "minute": 58}
